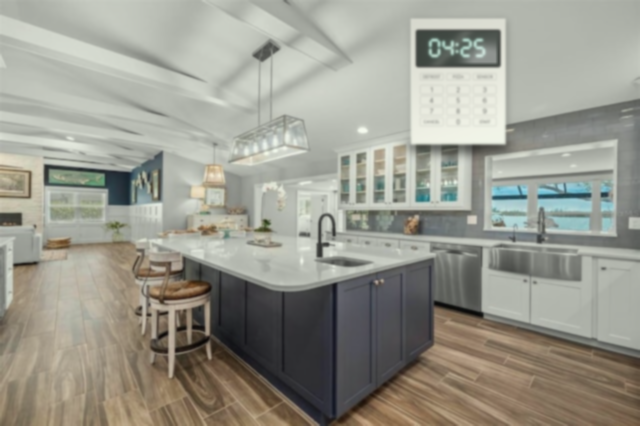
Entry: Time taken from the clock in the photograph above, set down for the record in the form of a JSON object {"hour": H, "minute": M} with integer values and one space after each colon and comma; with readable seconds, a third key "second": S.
{"hour": 4, "minute": 25}
